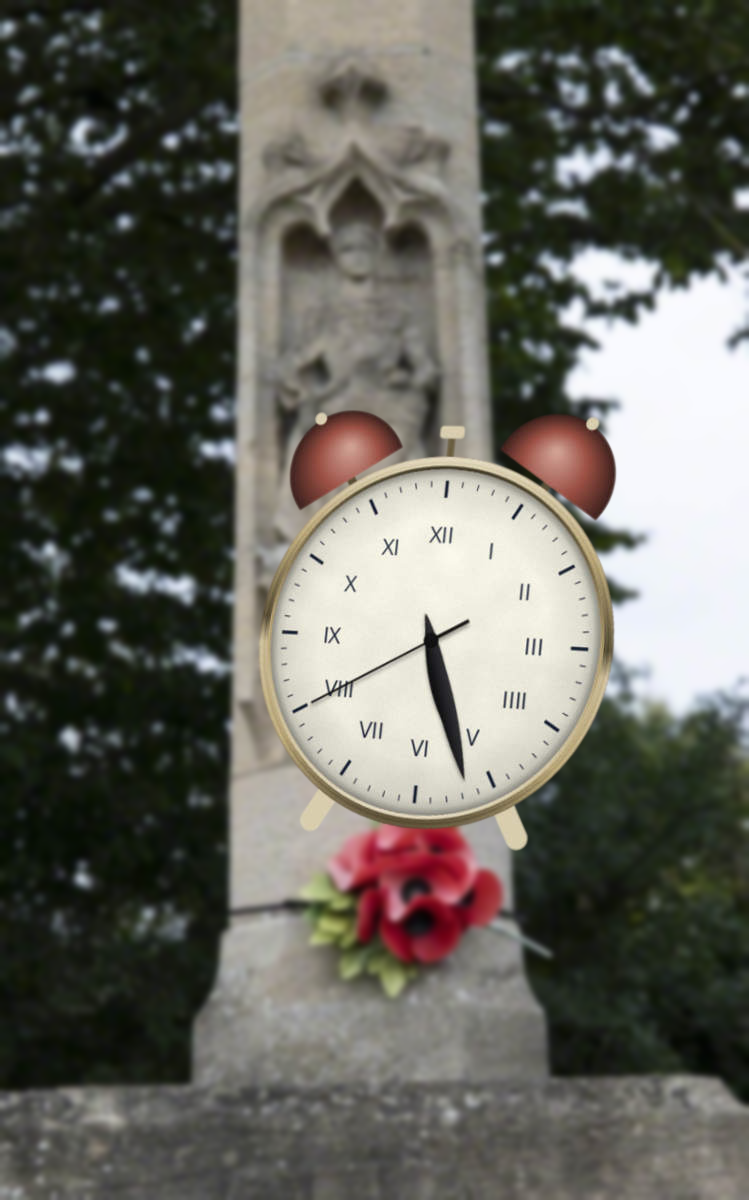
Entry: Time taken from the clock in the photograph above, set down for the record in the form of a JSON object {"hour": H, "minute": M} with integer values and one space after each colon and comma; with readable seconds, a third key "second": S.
{"hour": 5, "minute": 26, "second": 40}
